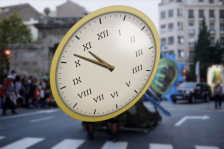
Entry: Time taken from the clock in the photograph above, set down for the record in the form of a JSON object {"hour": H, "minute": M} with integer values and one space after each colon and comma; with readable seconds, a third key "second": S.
{"hour": 10, "minute": 52}
